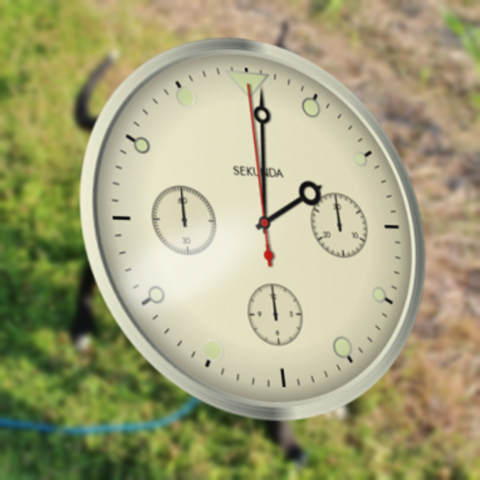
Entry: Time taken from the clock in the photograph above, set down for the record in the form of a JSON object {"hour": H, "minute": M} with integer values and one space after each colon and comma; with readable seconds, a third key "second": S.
{"hour": 2, "minute": 1}
